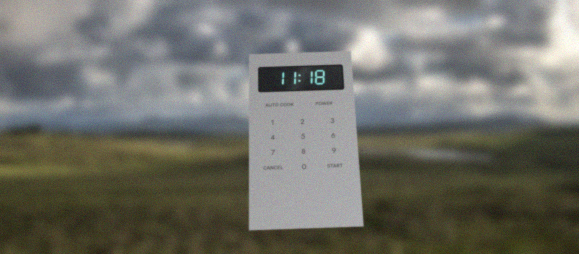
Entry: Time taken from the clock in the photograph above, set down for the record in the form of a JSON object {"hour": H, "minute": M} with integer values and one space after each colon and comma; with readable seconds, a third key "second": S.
{"hour": 11, "minute": 18}
